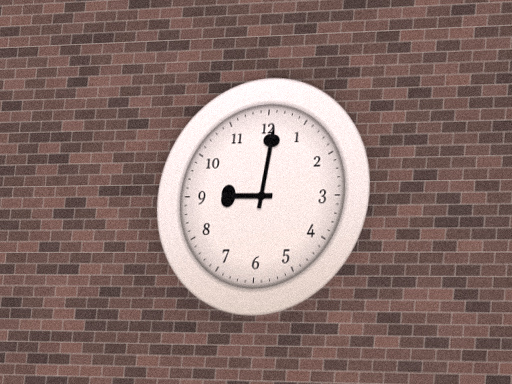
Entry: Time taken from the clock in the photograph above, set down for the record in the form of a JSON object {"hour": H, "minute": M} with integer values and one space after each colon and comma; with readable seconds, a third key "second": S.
{"hour": 9, "minute": 1}
